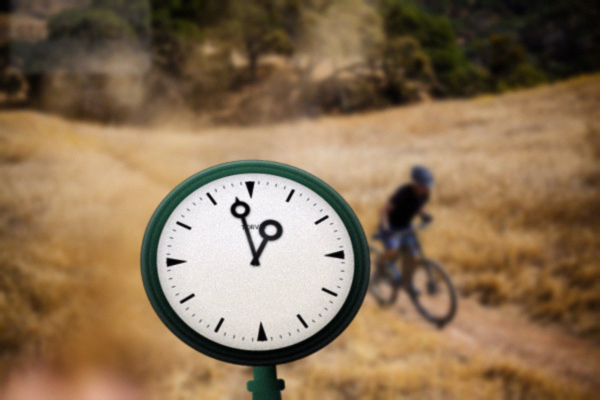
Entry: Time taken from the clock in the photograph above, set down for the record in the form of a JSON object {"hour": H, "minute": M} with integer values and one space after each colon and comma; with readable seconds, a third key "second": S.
{"hour": 12, "minute": 58}
